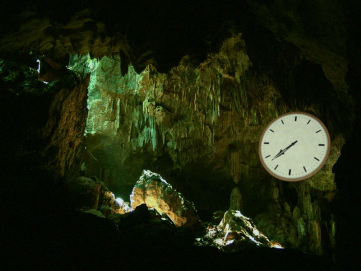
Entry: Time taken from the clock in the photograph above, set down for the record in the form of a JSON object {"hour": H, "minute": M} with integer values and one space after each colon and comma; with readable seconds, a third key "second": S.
{"hour": 7, "minute": 38}
